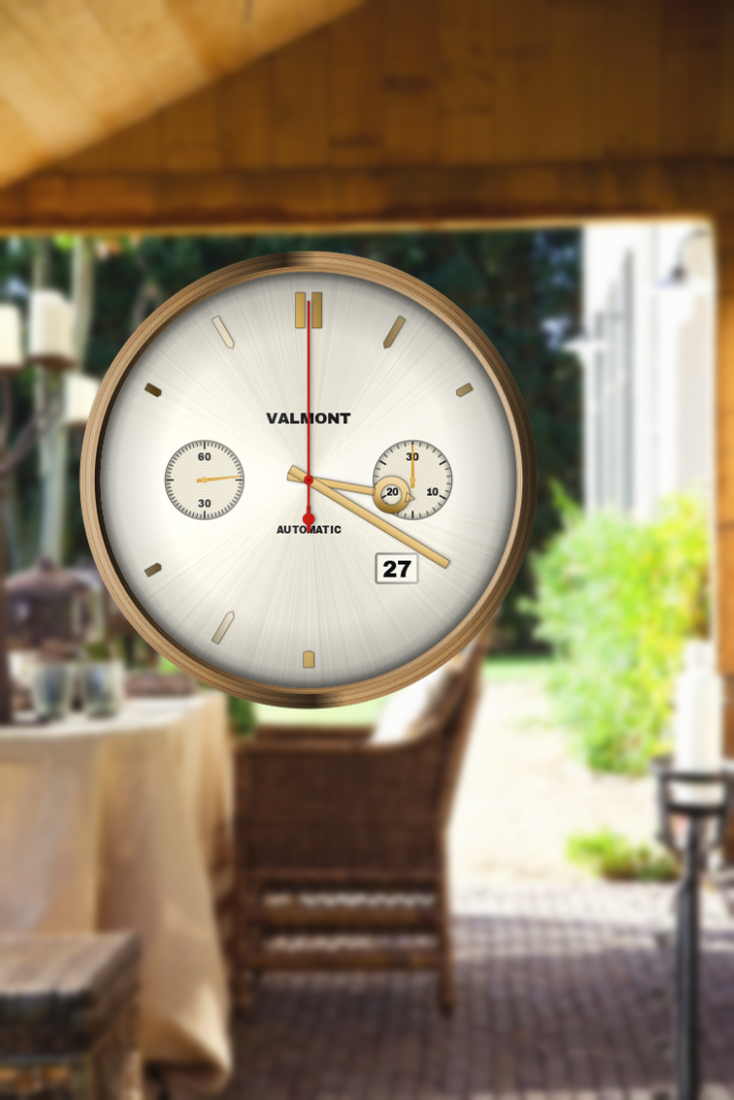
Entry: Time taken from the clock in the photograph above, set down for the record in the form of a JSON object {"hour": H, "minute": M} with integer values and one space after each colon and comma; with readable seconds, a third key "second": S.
{"hour": 3, "minute": 20, "second": 14}
